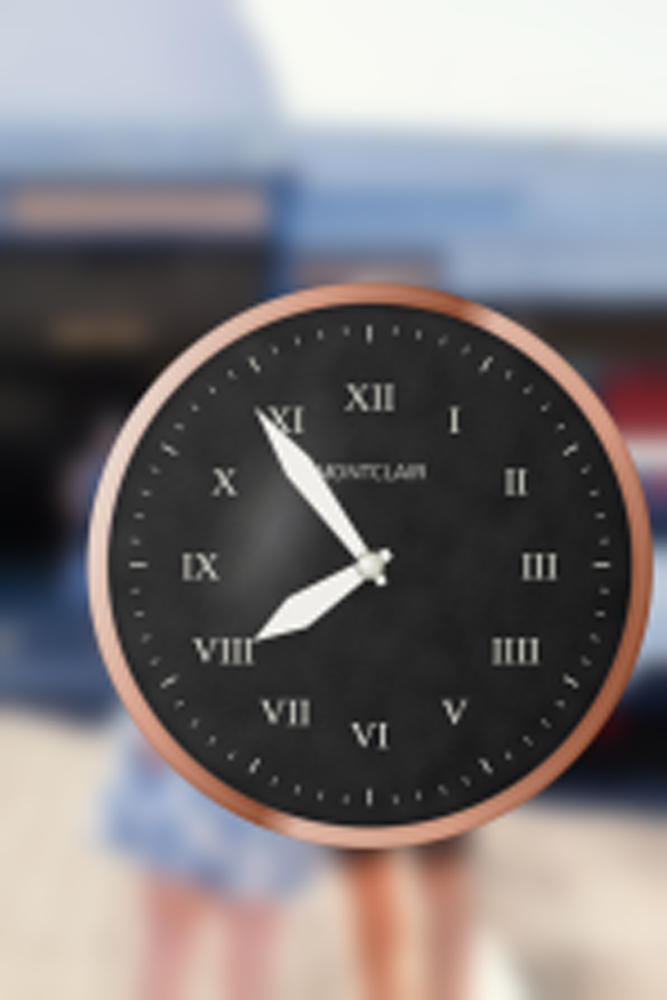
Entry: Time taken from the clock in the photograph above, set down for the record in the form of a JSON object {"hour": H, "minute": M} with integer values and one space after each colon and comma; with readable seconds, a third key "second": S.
{"hour": 7, "minute": 54}
